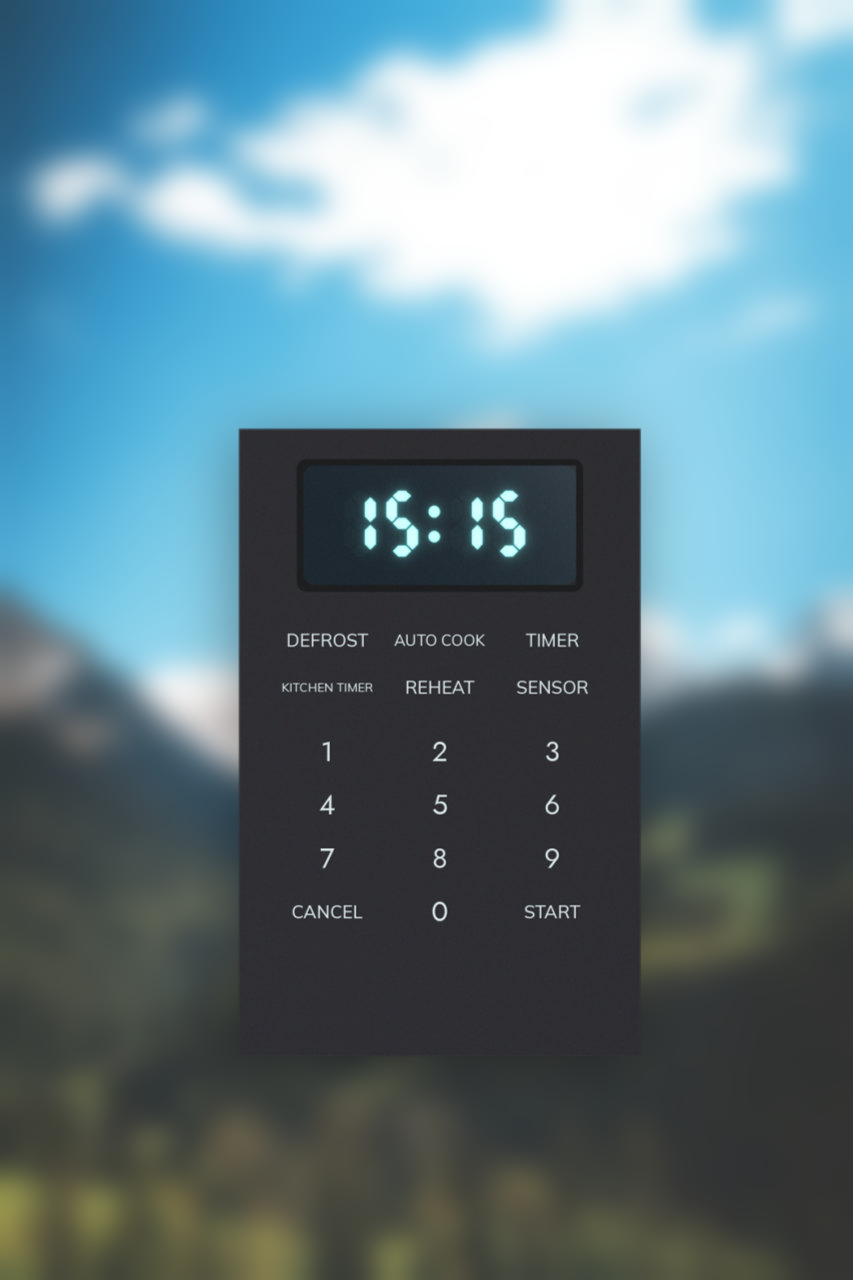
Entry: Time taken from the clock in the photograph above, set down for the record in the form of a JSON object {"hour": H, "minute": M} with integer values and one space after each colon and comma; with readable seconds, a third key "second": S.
{"hour": 15, "minute": 15}
